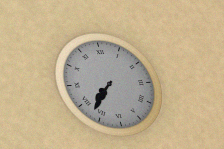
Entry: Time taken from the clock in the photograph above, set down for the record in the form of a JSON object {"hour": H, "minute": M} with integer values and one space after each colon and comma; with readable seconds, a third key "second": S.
{"hour": 7, "minute": 37}
